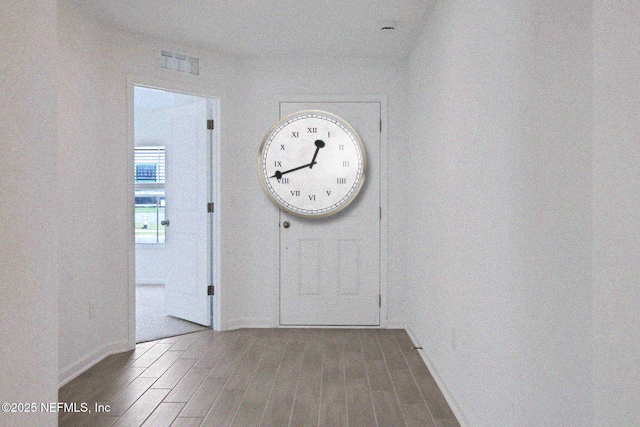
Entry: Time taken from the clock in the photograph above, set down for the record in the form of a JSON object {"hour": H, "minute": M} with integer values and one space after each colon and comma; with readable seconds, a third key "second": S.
{"hour": 12, "minute": 42}
